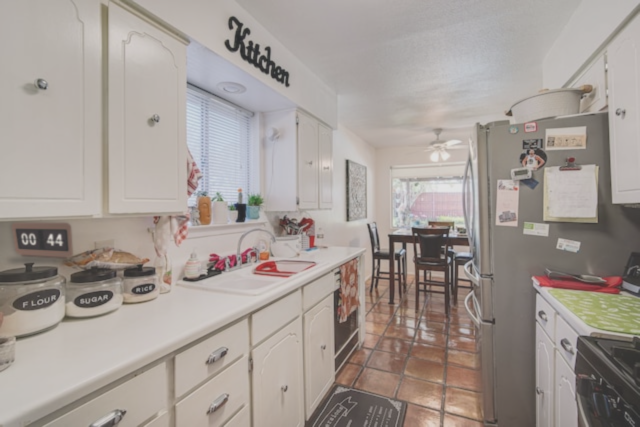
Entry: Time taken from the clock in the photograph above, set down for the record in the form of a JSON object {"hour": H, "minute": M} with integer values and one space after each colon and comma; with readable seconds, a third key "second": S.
{"hour": 0, "minute": 44}
